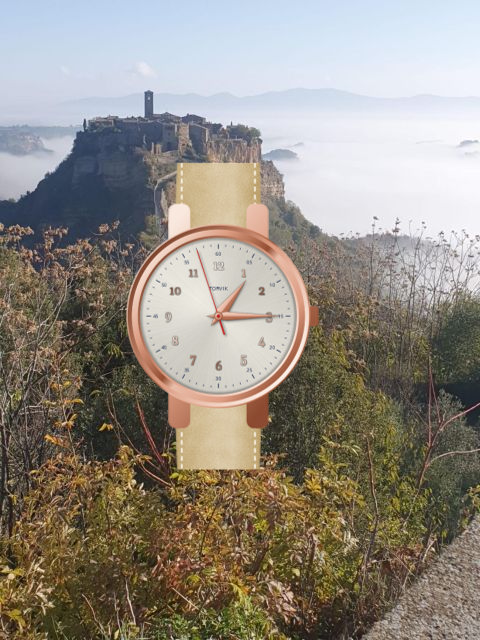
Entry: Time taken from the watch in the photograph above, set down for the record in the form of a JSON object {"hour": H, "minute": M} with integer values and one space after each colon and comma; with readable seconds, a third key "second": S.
{"hour": 1, "minute": 14, "second": 57}
